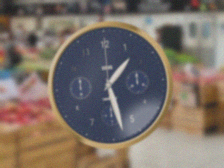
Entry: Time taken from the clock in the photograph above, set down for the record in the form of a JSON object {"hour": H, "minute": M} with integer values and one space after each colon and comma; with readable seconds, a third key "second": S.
{"hour": 1, "minute": 28}
